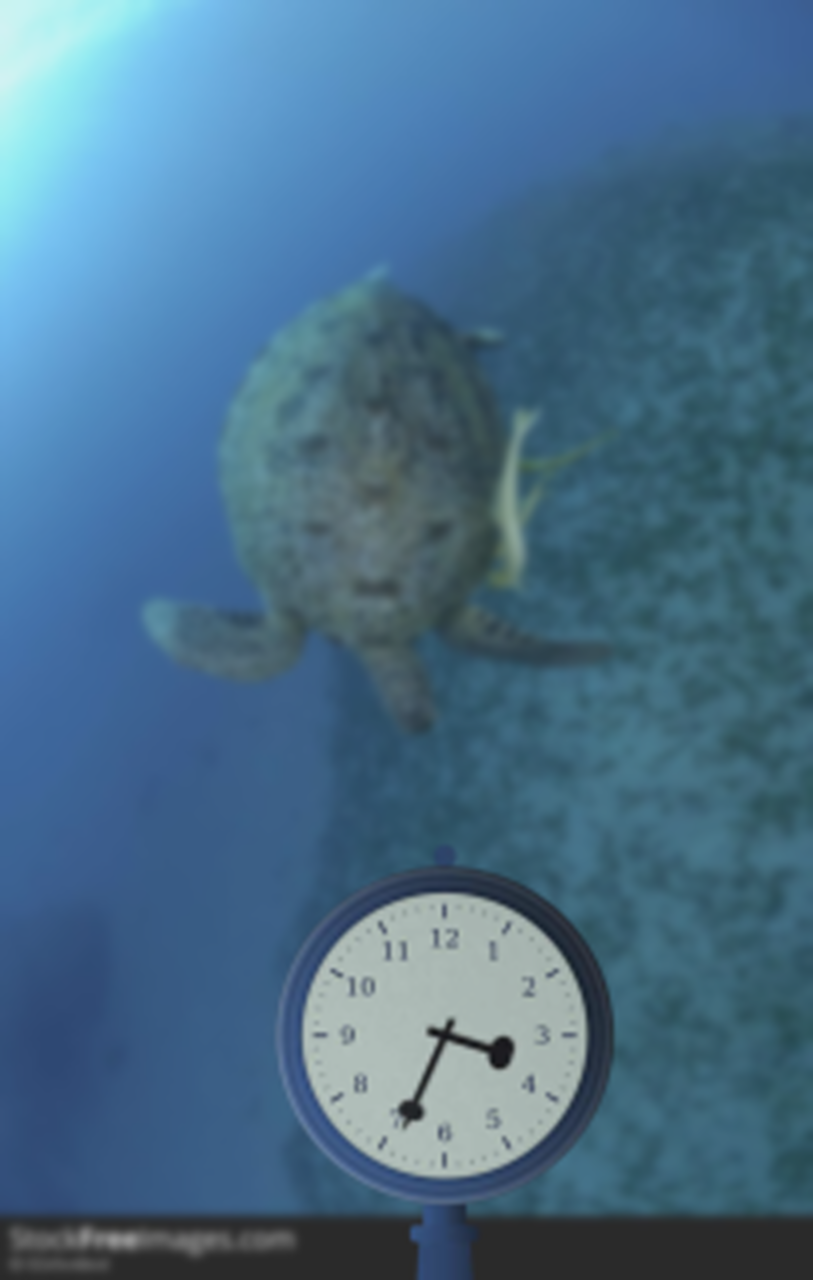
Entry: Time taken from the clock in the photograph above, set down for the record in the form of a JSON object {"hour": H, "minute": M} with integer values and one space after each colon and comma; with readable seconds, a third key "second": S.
{"hour": 3, "minute": 34}
